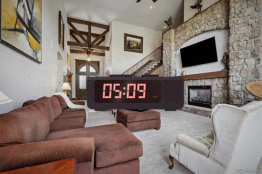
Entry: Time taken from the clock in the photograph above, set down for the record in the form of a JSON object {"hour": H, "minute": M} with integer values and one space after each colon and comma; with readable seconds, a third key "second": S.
{"hour": 5, "minute": 9}
